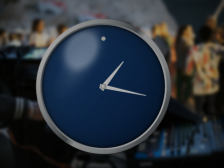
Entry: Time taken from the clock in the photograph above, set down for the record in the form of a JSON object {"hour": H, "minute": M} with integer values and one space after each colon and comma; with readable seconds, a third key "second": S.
{"hour": 1, "minute": 17}
